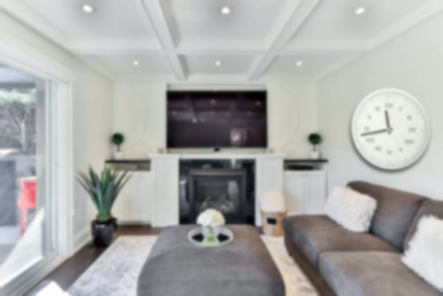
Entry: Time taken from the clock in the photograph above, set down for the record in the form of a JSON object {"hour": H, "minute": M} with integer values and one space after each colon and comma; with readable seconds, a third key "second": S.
{"hour": 11, "minute": 43}
